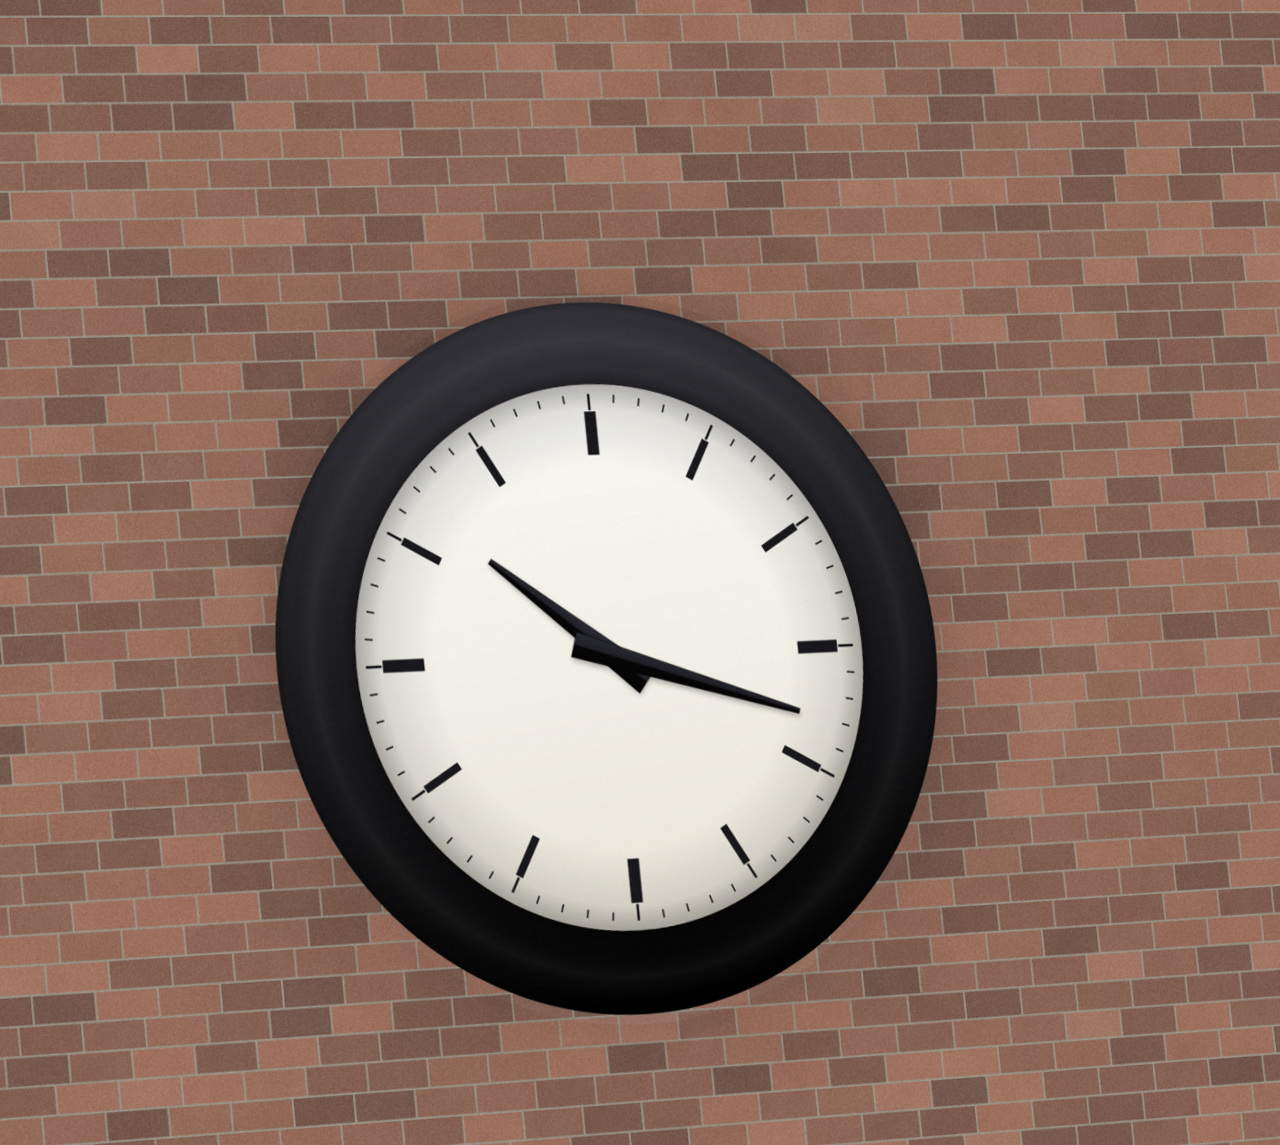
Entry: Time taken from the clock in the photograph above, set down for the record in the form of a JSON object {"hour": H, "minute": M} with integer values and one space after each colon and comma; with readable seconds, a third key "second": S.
{"hour": 10, "minute": 18}
